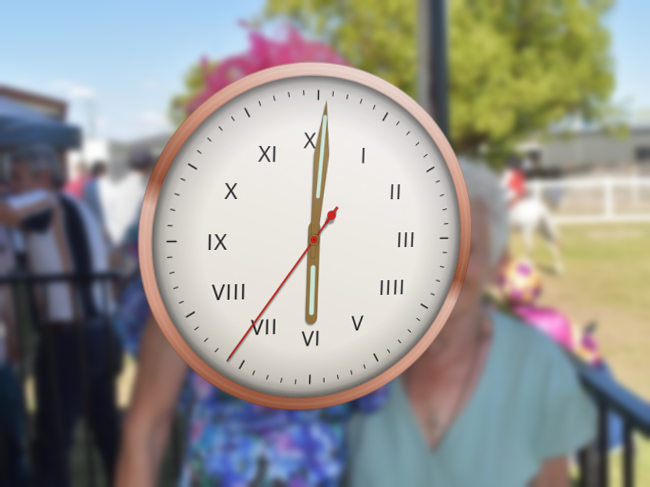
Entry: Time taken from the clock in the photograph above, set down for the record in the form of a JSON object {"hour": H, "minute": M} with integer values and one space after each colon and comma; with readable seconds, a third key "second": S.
{"hour": 6, "minute": 0, "second": 36}
